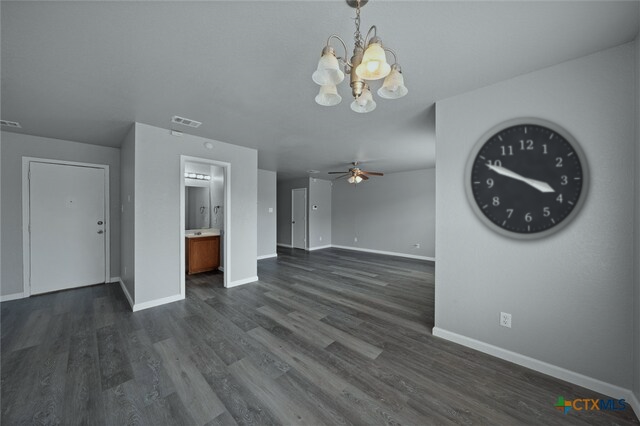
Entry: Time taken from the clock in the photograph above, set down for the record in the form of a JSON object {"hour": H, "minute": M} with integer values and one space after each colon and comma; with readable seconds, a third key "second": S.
{"hour": 3, "minute": 49}
